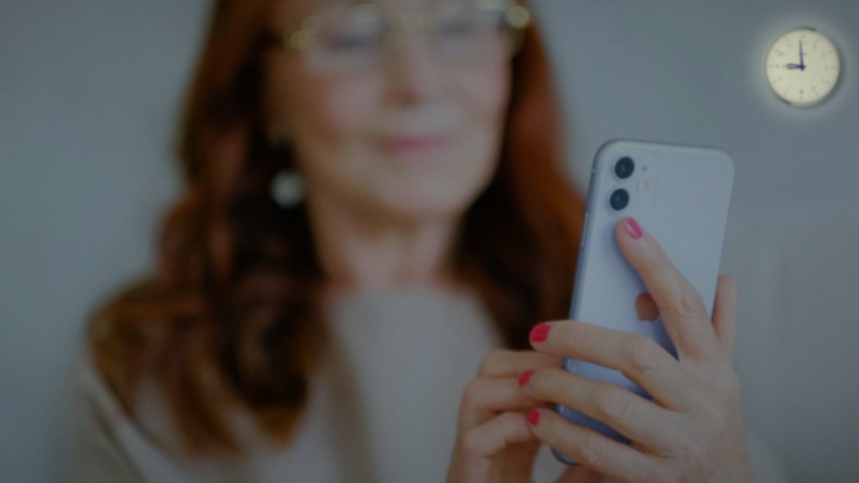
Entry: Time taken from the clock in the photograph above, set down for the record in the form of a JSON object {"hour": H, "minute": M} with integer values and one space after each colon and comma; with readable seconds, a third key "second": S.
{"hour": 8, "minute": 59}
